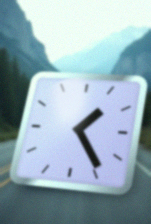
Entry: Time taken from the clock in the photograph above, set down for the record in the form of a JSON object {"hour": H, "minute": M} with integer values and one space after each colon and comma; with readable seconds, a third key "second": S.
{"hour": 1, "minute": 24}
